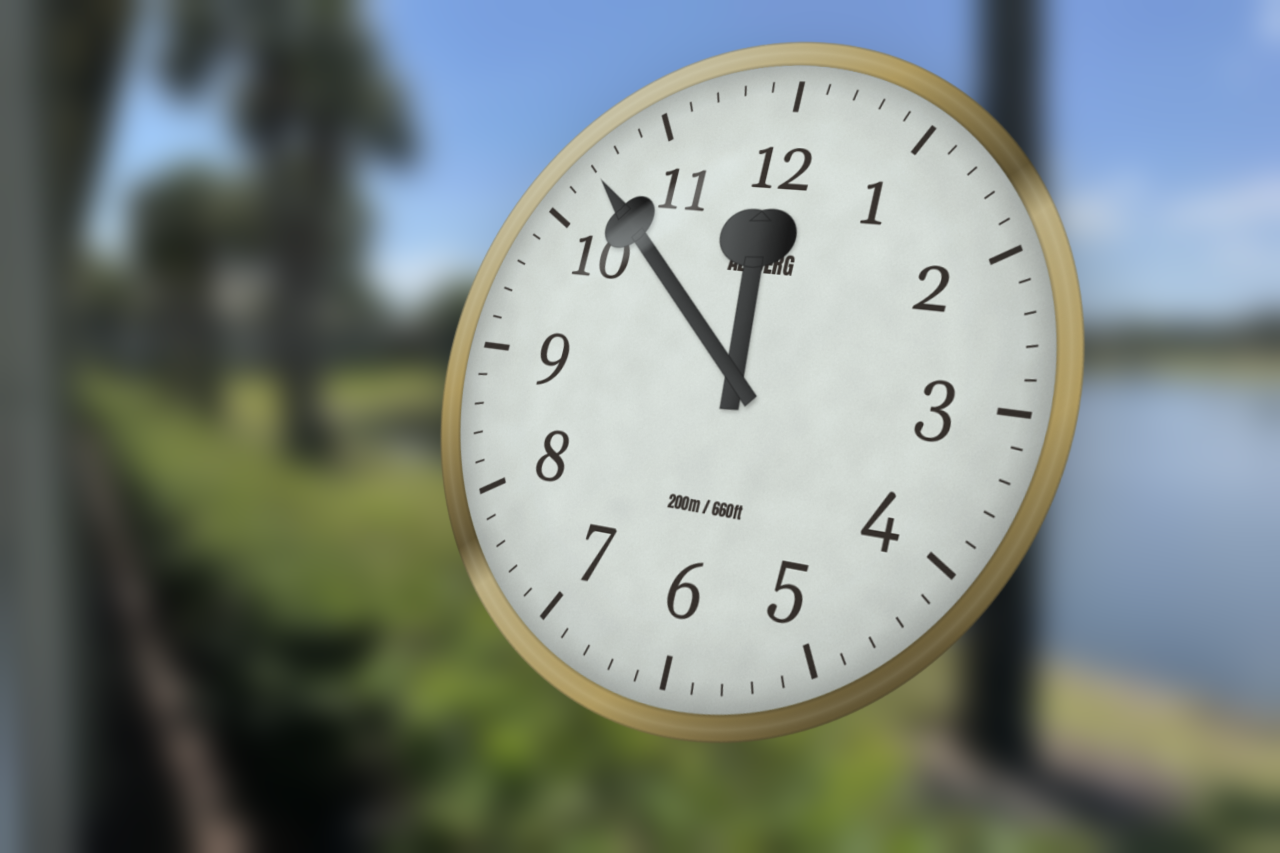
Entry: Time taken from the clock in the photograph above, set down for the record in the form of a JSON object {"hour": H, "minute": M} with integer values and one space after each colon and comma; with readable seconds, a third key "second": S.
{"hour": 11, "minute": 52}
